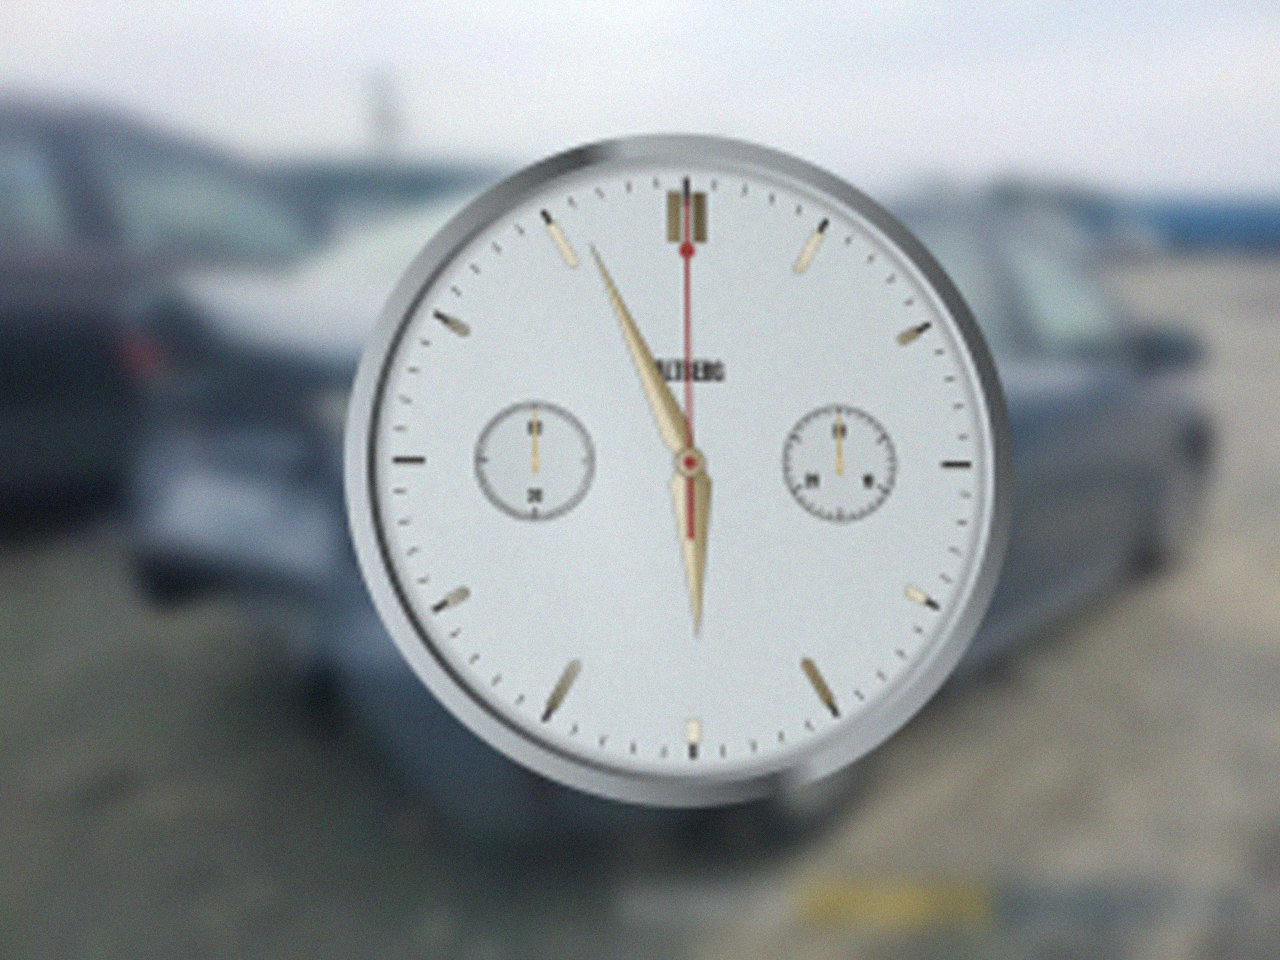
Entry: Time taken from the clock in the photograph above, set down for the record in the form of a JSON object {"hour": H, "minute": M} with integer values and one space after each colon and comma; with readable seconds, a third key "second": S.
{"hour": 5, "minute": 56}
